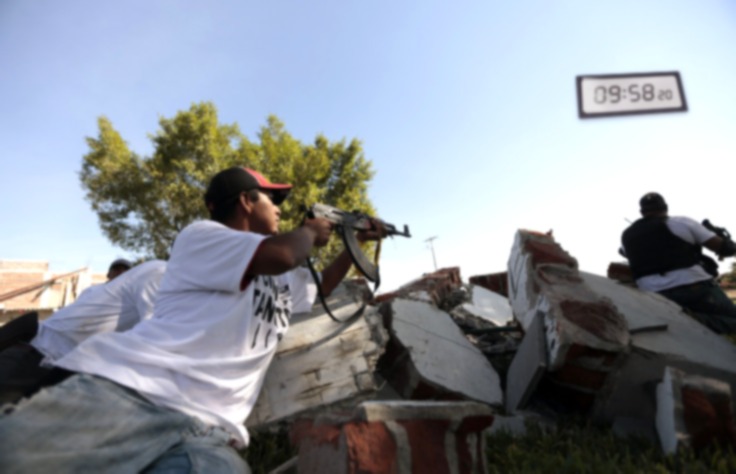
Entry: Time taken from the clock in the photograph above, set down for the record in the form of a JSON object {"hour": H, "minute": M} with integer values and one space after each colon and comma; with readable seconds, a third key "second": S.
{"hour": 9, "minute": 58}
